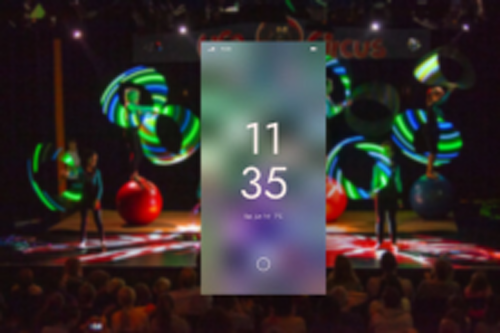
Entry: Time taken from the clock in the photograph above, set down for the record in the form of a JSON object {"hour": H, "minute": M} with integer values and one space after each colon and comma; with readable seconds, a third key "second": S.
{"hour": 11, "minute": 35}
